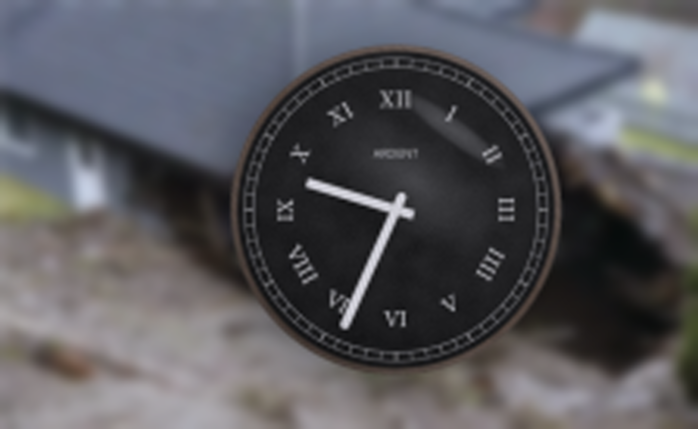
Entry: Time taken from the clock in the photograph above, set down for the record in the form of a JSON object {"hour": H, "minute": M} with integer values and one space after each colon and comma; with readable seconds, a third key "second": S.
{"hour": 9, "minute": 34}
